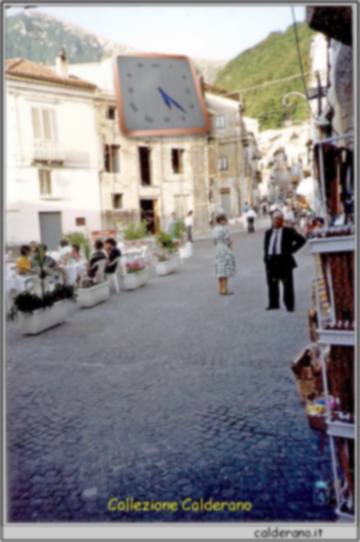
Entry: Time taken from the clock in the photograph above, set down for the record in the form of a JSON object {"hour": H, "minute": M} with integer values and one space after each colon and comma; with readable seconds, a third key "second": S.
{"hour": 5, "minute": 23}
